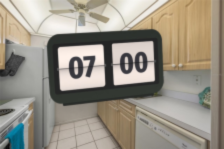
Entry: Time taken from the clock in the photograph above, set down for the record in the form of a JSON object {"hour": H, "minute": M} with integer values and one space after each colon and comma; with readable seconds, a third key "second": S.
{"hour": 7, "minute": 0}
